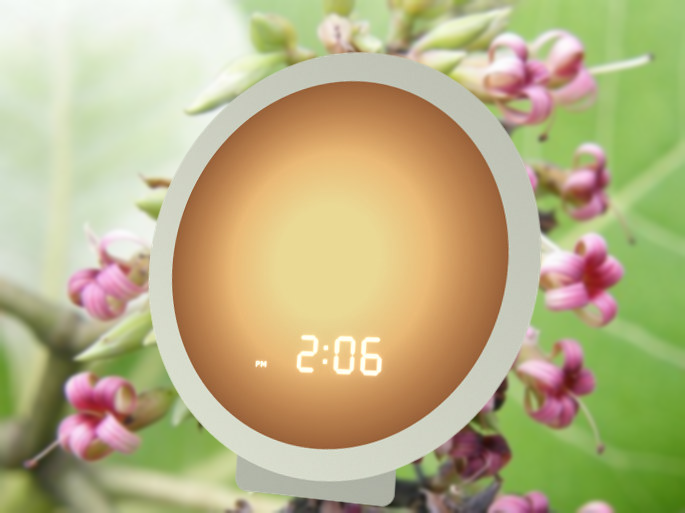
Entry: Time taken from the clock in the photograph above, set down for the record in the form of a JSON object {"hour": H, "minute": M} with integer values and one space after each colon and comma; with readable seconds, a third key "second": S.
{"hour": 2, "minute": 6}
